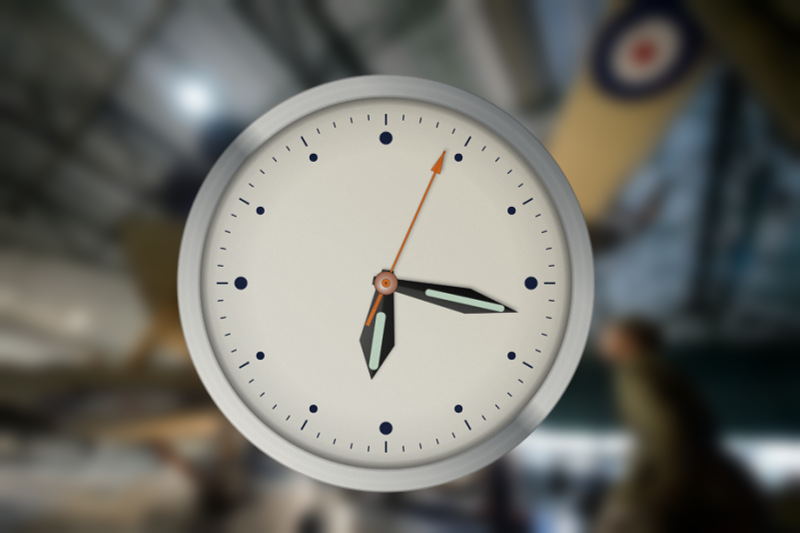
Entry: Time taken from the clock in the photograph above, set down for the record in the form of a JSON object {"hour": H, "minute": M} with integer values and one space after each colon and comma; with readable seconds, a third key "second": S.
{"hour": 6, "minute": 17, "second": 4}
